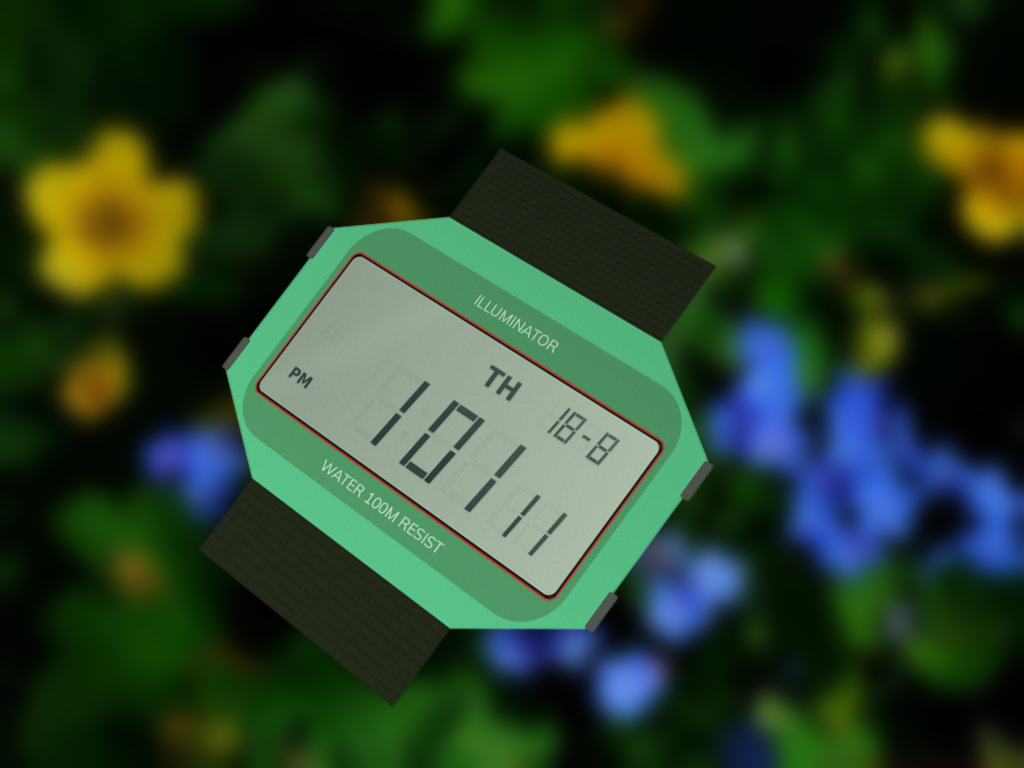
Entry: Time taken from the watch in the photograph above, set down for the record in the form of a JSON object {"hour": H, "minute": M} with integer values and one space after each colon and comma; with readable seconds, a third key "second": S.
{"hour": 1, "minute": 1, "second": 11}
